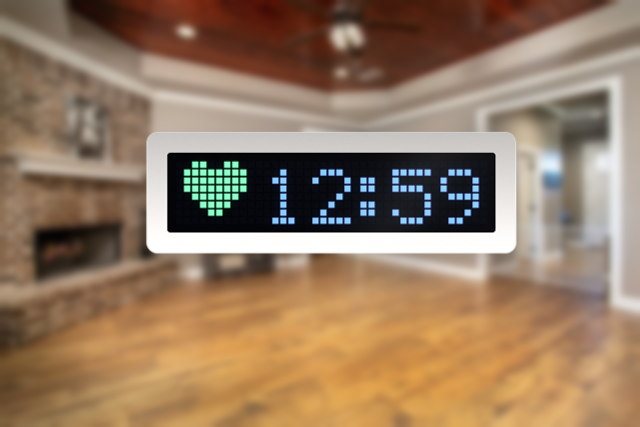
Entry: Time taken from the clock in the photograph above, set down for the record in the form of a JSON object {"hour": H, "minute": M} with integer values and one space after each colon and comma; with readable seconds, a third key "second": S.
{"hour": 12, "minute": 59}
